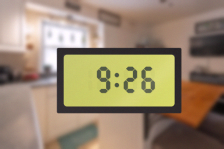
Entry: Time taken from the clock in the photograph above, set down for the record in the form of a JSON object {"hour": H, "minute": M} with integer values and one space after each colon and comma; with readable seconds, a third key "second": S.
{"hour": 9, "minute": 26}
